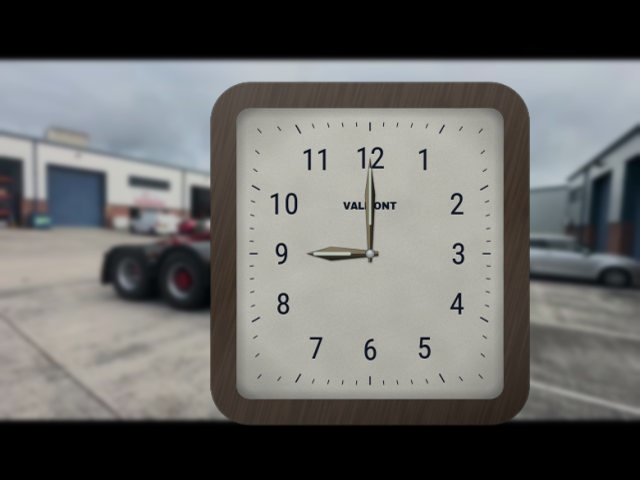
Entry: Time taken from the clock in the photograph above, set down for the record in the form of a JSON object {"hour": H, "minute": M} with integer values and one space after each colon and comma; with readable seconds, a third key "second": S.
{"hour": 9, "minute": 0}
